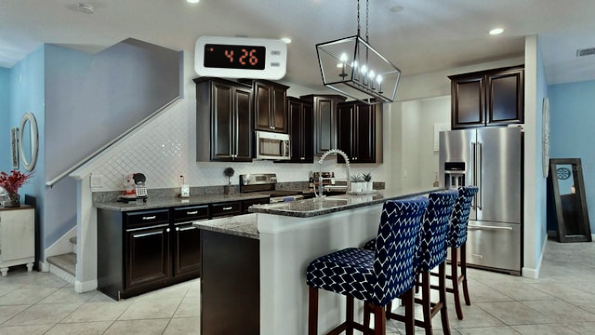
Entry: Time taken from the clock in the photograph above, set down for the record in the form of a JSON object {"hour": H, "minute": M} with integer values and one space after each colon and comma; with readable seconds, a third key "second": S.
{"hour": 4, "minute": 26}
